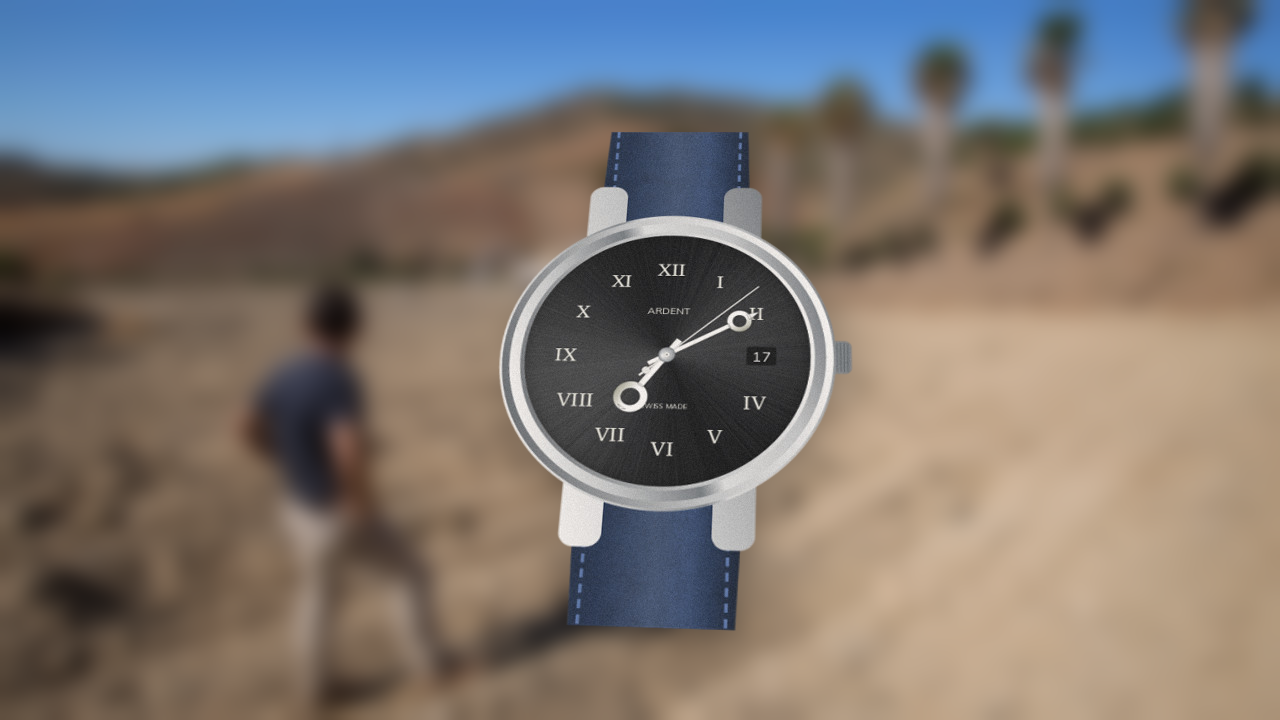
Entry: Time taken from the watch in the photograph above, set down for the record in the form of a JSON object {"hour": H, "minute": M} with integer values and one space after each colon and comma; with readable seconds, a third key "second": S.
{"hour": 7, "minute": 10, "second": 8}
